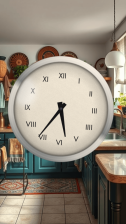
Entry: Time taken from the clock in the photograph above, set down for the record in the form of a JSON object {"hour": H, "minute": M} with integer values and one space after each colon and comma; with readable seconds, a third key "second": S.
{"hour": 5, "minute": 36}
